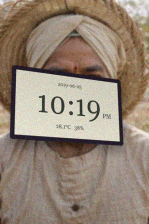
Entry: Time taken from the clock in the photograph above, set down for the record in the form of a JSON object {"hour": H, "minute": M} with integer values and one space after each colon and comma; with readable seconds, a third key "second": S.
{"hour": 10, "minute": 19}
